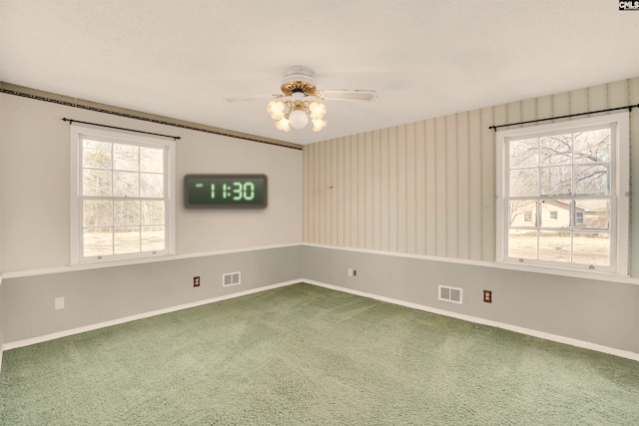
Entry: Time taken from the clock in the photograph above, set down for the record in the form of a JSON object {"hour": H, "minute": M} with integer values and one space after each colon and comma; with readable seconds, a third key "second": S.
{"hour": 11, "minute": 30}
